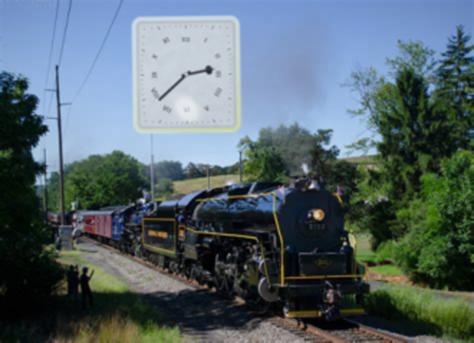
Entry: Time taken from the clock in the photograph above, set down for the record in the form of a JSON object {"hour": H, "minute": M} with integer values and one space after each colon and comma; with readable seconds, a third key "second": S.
{"hour": 2, "minute": 38}
